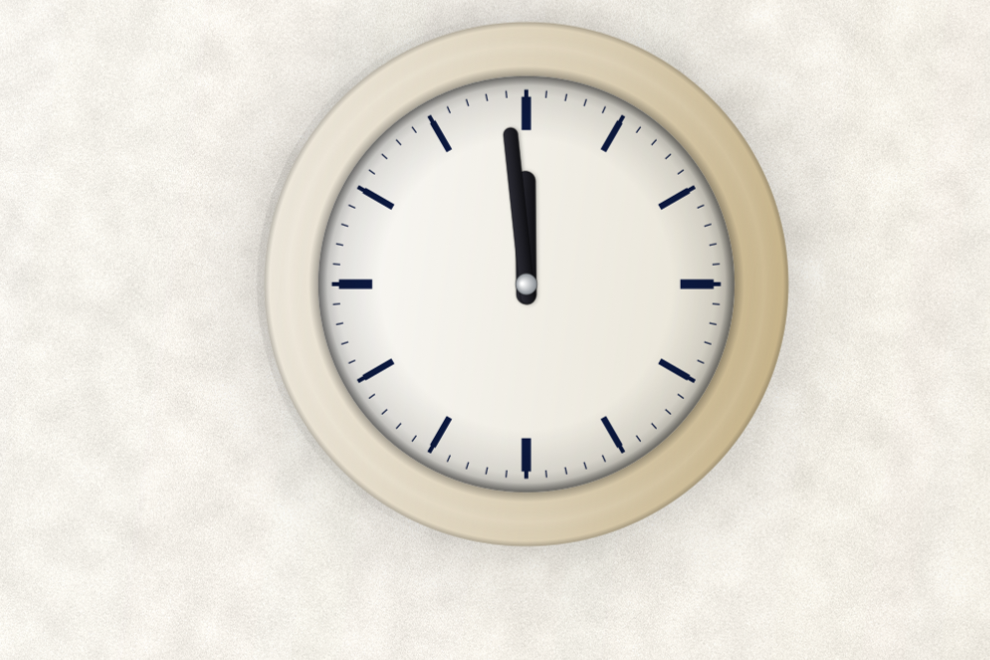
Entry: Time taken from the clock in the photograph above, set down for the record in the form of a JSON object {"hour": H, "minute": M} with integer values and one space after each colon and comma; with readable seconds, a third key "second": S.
{"hour": 11, "minute": 59}
